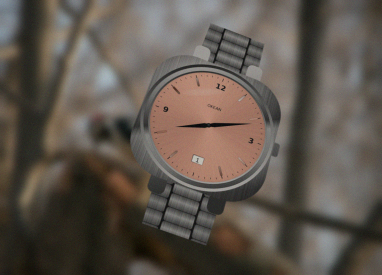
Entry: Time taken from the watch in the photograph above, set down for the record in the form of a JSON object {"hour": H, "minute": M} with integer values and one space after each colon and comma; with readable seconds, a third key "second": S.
{"hour": 8, "minute": 11}
